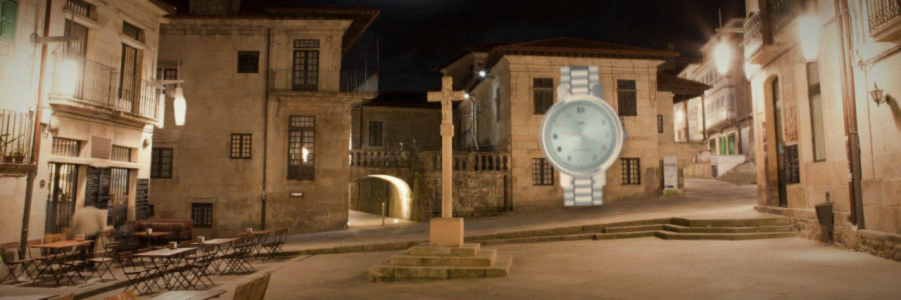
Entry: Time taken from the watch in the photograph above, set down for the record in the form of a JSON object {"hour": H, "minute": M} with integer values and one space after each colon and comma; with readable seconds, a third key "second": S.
{"hour": 9, "minute": 20}
